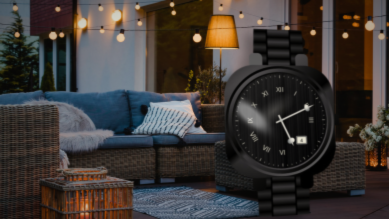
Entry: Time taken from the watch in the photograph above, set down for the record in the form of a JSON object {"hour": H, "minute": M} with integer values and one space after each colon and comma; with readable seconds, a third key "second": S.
{"hour": 5, "minute": 11}
